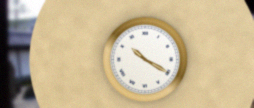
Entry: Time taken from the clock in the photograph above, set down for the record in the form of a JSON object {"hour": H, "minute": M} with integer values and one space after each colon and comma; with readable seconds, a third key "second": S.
{"hour": 10, "minute": 20}
